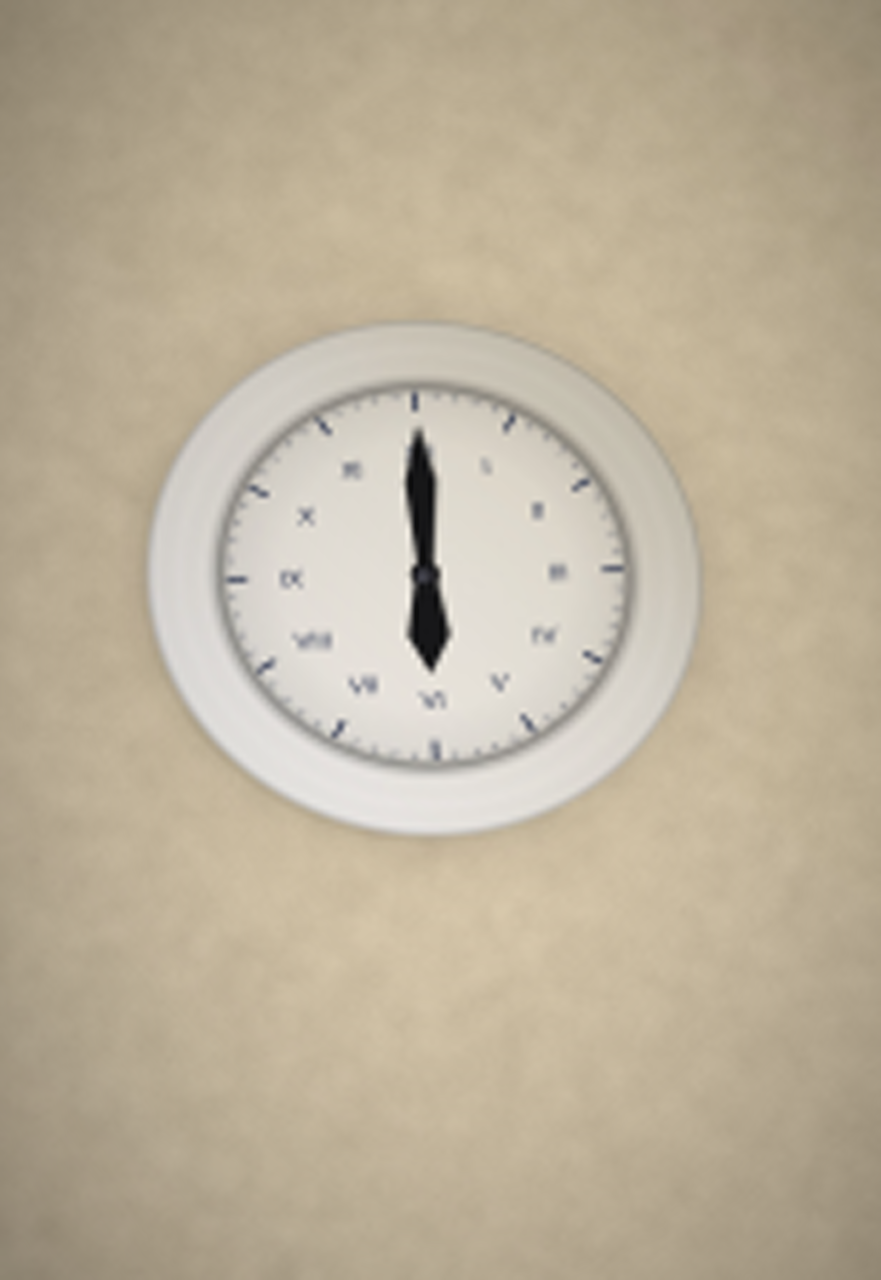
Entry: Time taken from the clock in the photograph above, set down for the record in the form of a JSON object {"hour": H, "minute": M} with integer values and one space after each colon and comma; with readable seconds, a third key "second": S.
{"hour": 6, "minute": 0}
